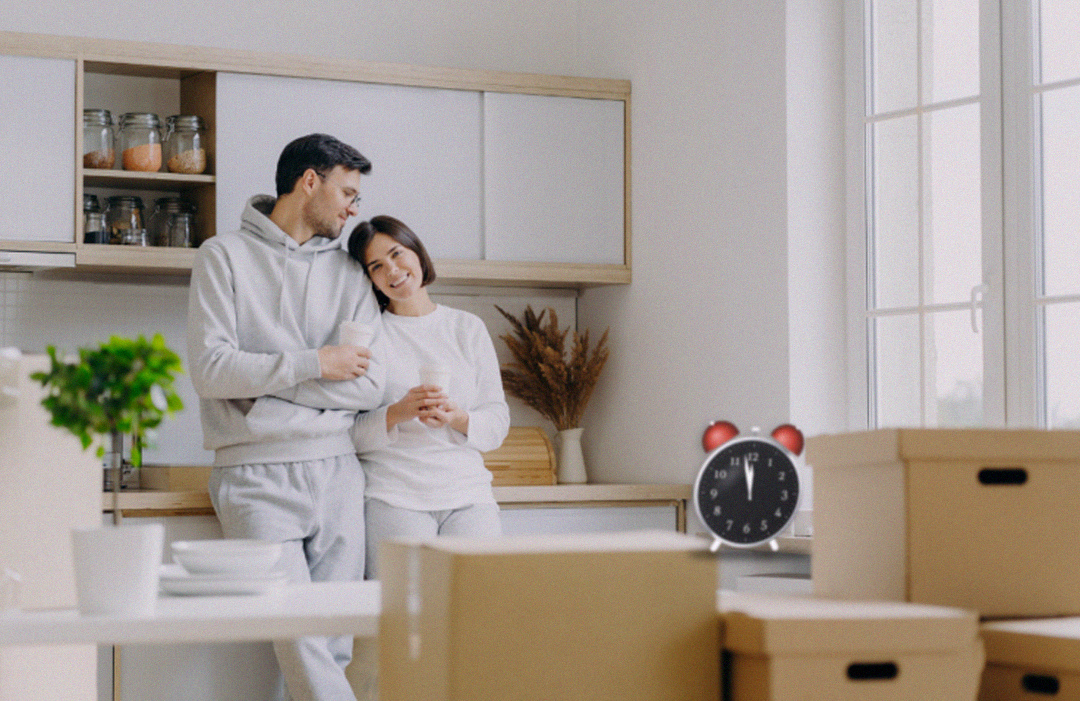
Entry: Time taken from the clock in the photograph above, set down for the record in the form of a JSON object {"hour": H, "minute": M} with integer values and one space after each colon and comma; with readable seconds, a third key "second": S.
{"hour": 11, "minute": 58}
